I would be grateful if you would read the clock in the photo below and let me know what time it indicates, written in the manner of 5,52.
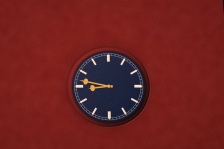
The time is 8,47
